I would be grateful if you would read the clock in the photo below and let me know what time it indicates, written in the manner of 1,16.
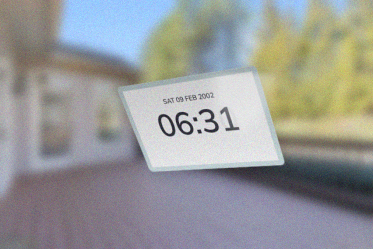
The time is 6,31
